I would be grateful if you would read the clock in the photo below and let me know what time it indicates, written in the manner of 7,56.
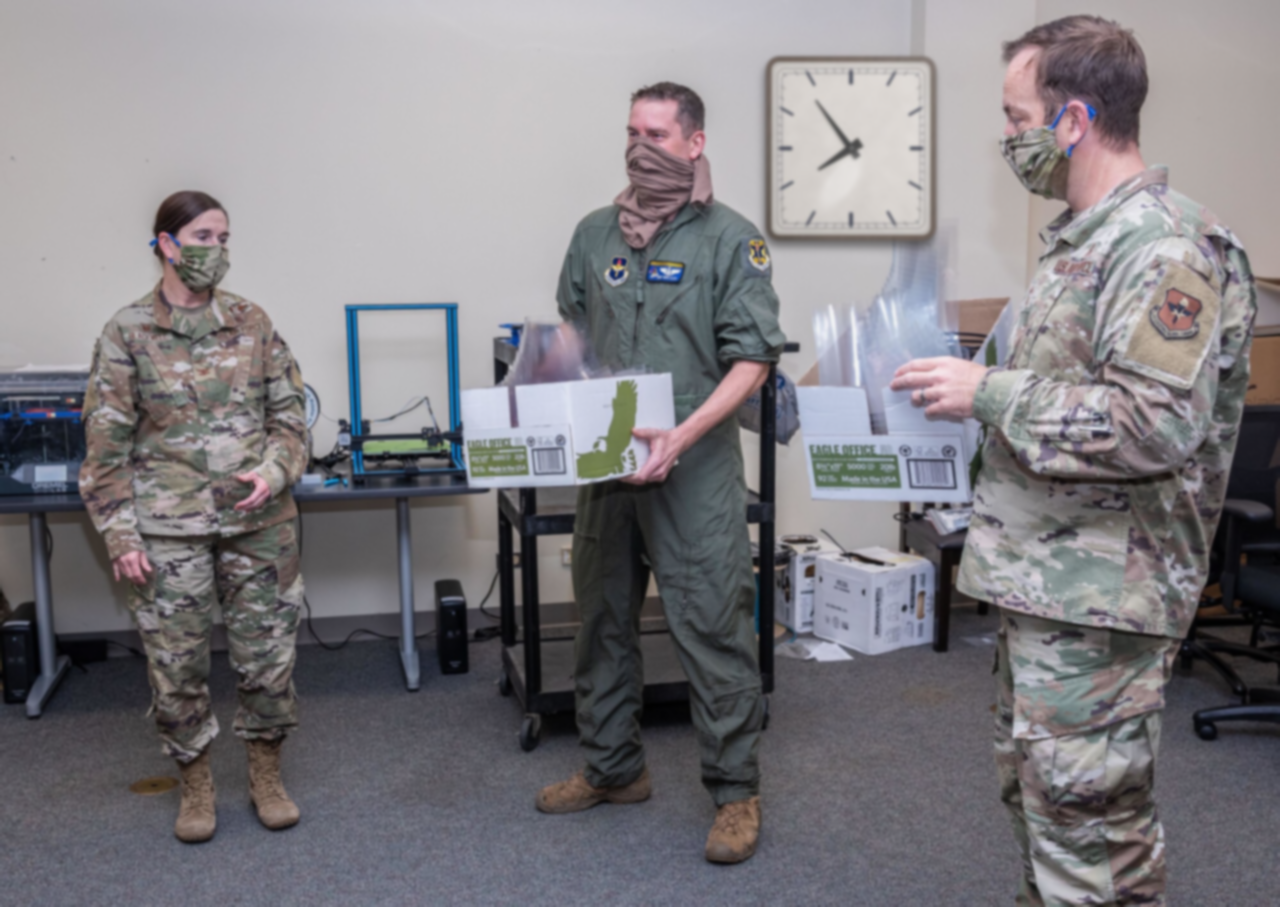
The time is 7,54
